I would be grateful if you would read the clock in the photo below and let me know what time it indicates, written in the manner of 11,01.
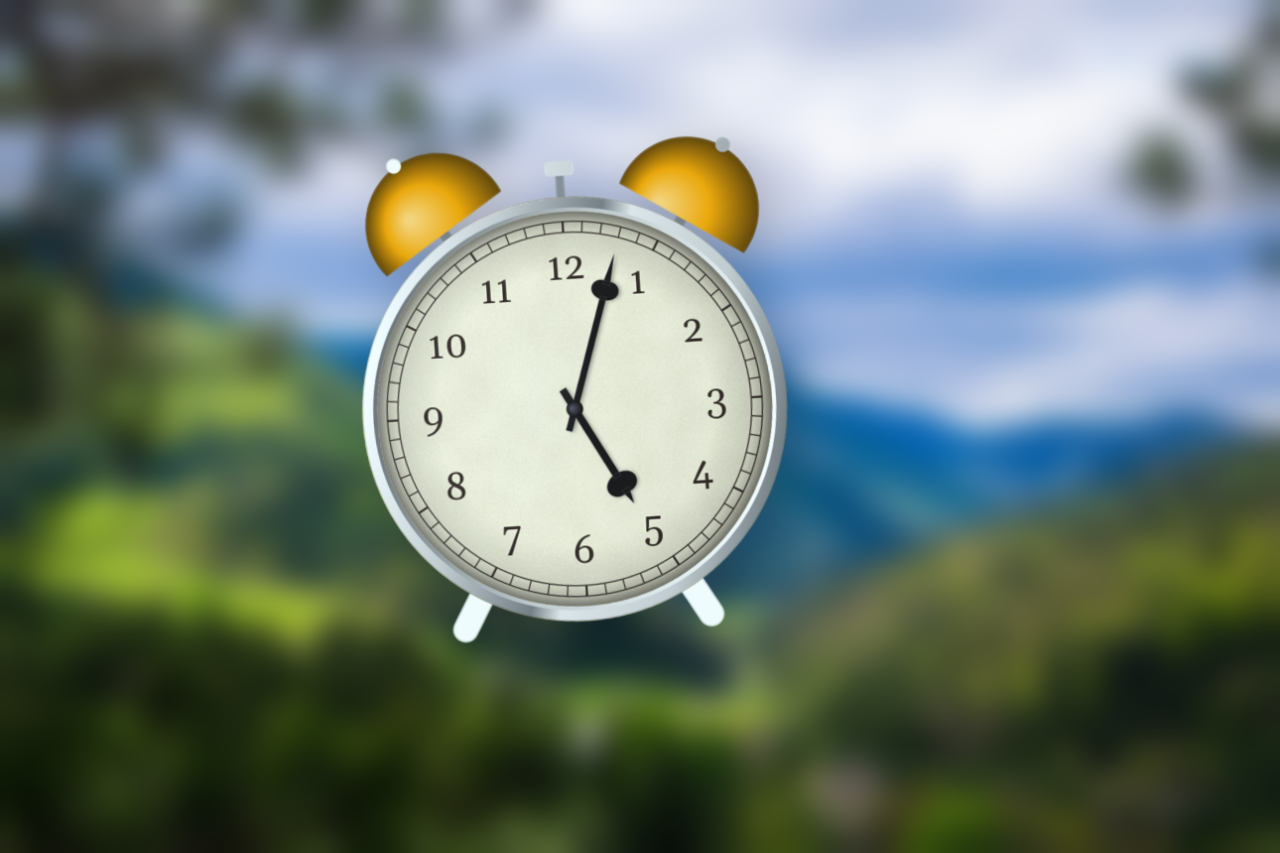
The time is 5,03
